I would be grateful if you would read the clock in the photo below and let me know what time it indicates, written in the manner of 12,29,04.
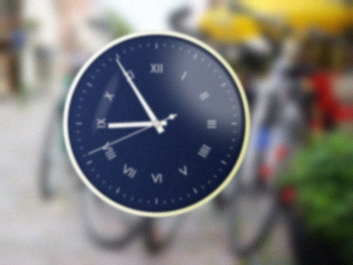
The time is 8,54,41
